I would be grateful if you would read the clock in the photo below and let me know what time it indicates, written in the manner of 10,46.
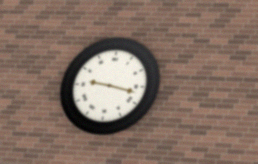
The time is 9,17
